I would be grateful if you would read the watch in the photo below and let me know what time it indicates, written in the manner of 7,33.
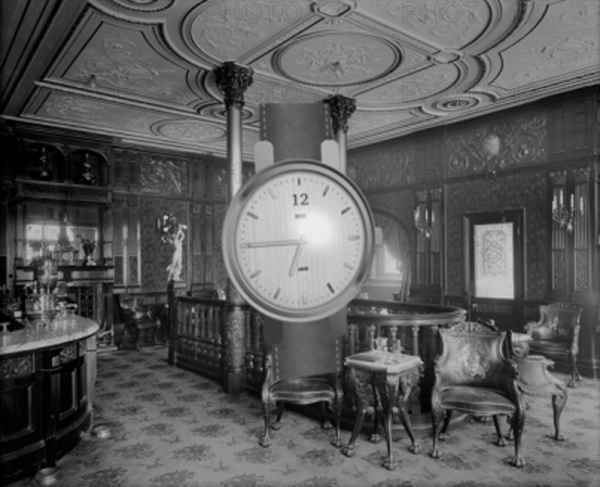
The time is 6,45
